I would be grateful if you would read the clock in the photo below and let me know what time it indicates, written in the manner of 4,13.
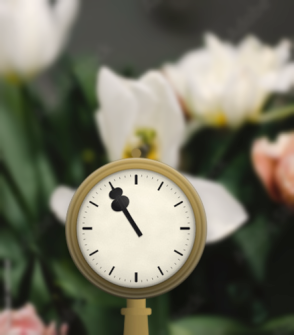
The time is 10,55
